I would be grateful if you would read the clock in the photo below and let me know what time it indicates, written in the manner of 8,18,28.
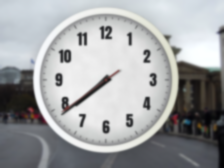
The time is 7,38,39
